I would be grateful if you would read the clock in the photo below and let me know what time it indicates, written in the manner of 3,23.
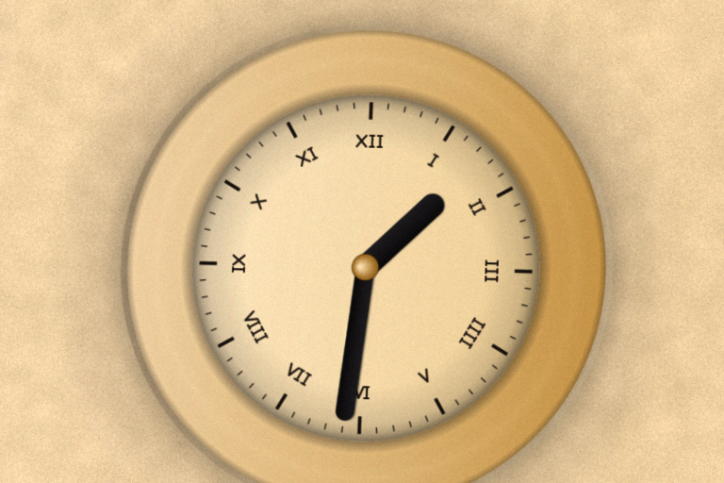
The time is 1,31
